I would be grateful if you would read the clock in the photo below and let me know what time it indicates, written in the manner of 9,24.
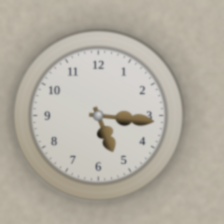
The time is 5,16
